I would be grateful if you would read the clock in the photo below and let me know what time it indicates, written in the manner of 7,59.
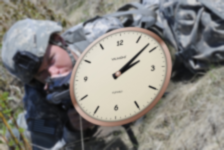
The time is 2,08
